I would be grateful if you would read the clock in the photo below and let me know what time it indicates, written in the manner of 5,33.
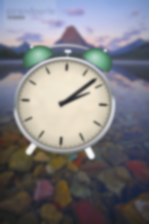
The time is 2,08
